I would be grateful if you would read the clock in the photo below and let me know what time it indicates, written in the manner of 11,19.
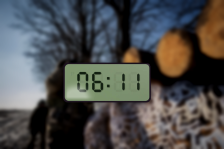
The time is 6,11
